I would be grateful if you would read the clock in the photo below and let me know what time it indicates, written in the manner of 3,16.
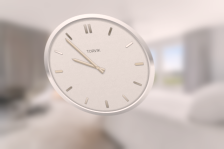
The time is 9,54
